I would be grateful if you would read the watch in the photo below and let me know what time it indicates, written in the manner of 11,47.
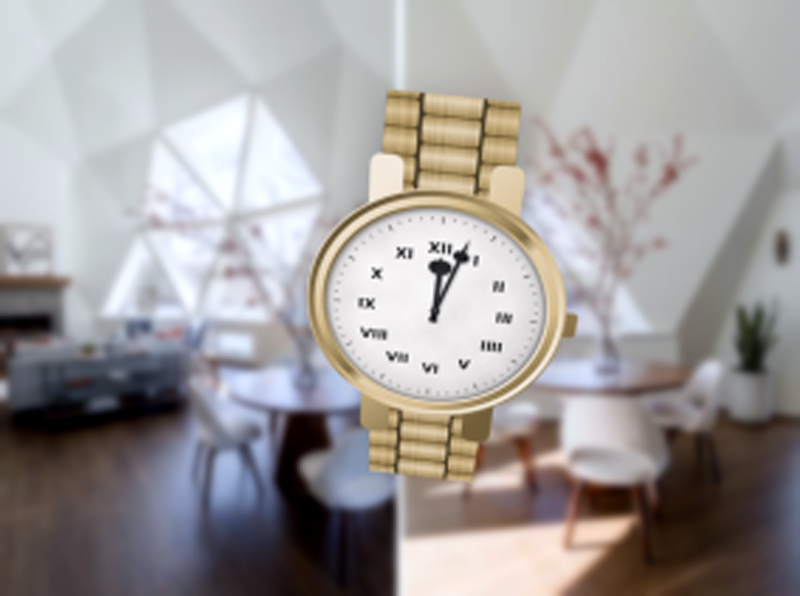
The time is 12,03
